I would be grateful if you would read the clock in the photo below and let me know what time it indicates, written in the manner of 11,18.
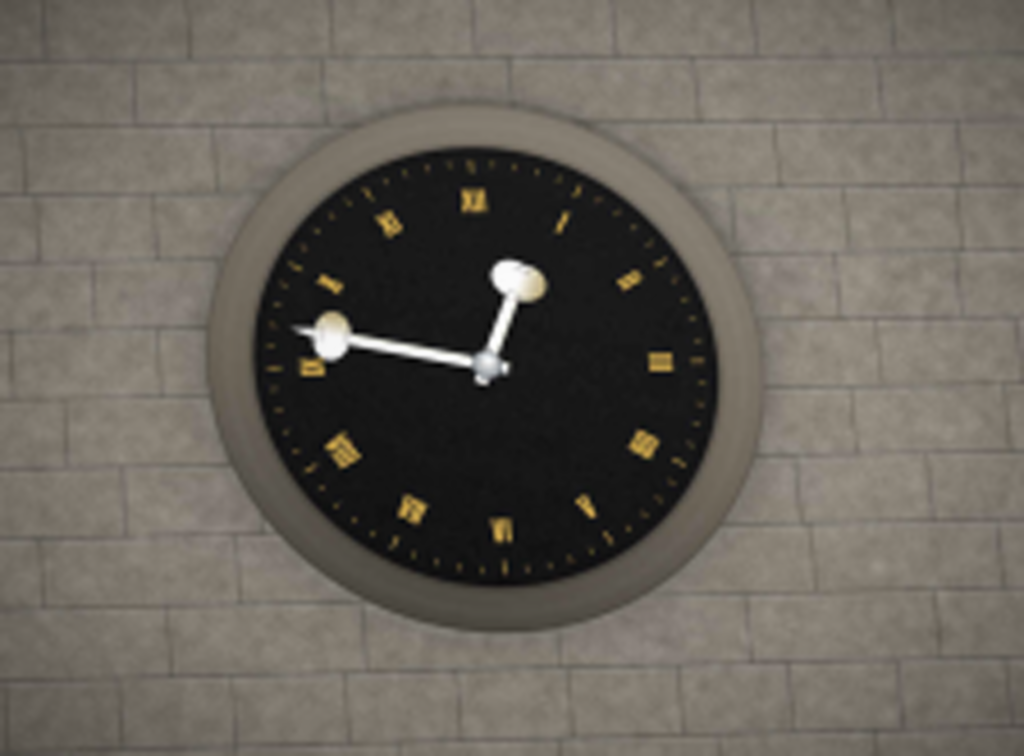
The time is 12,47
